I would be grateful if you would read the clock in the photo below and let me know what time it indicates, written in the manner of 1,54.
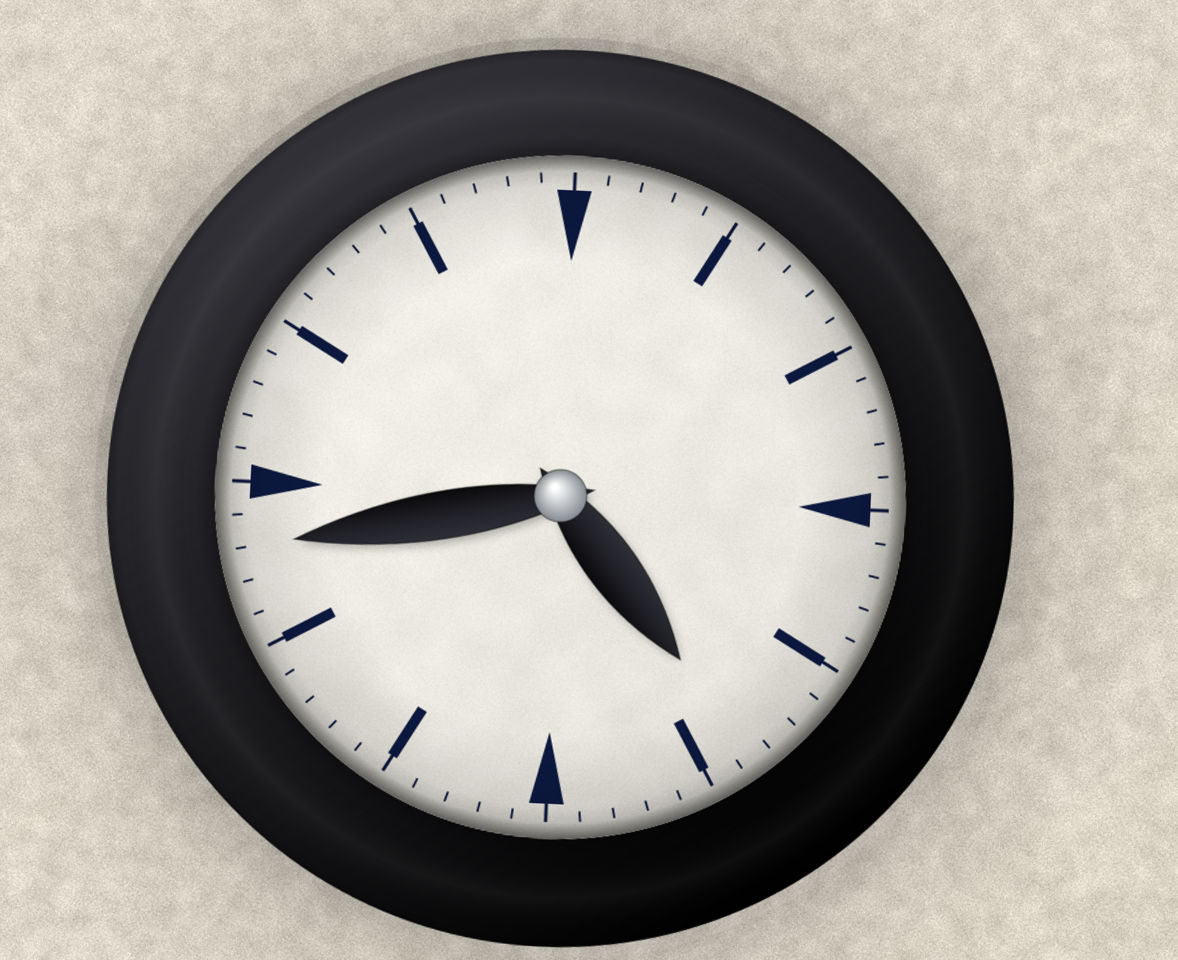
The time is 4,43
